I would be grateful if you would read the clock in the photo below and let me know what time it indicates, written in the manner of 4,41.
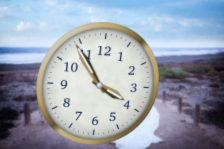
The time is 3,54
